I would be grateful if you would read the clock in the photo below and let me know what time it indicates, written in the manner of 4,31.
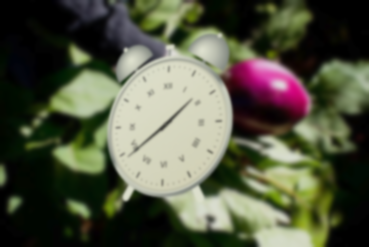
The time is 1,39
